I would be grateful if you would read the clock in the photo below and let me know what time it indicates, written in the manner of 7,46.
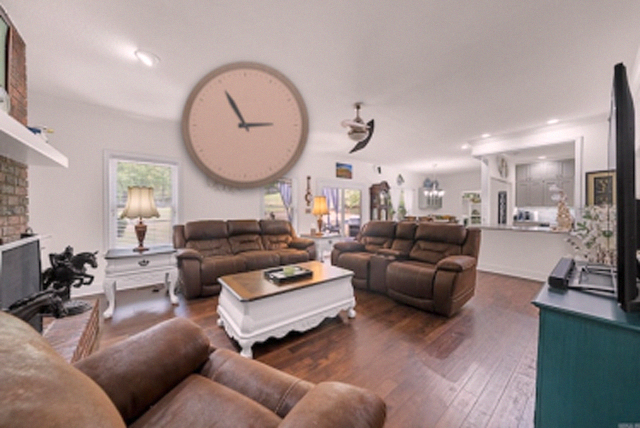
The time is 2,55
